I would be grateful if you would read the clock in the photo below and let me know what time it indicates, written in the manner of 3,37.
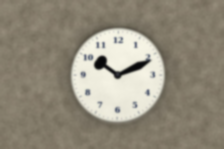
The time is 10,11
